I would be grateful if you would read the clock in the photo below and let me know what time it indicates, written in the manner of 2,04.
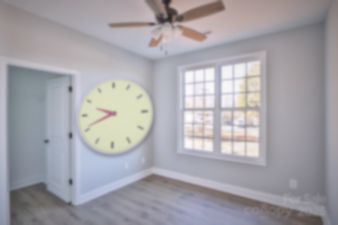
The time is 9,41
